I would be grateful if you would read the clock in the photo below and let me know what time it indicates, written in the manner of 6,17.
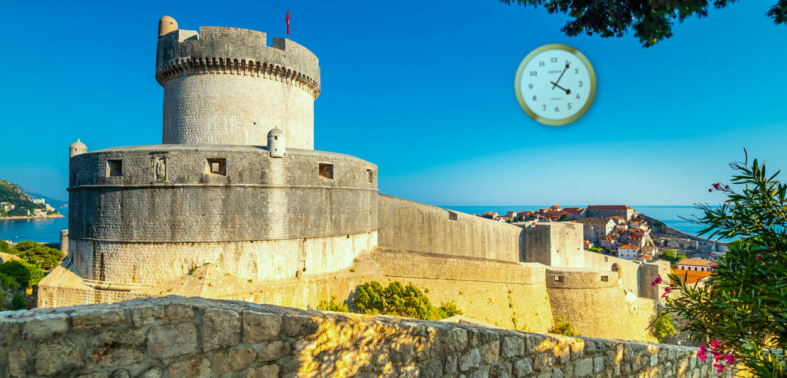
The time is 4,06
